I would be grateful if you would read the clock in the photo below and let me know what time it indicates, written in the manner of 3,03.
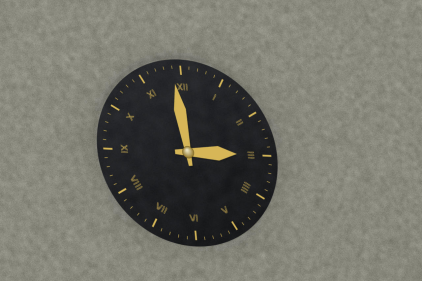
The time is 2,59
